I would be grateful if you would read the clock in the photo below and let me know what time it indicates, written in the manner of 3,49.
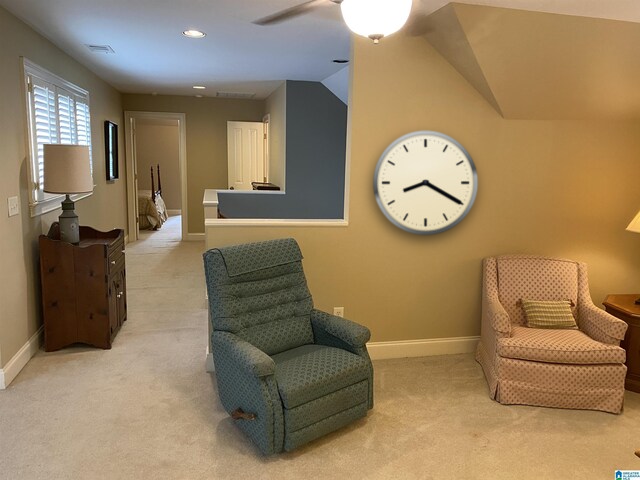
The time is 8,20
